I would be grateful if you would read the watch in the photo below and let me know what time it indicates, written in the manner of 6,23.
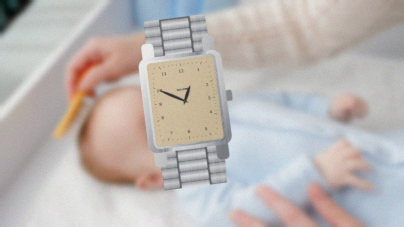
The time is 12,50
